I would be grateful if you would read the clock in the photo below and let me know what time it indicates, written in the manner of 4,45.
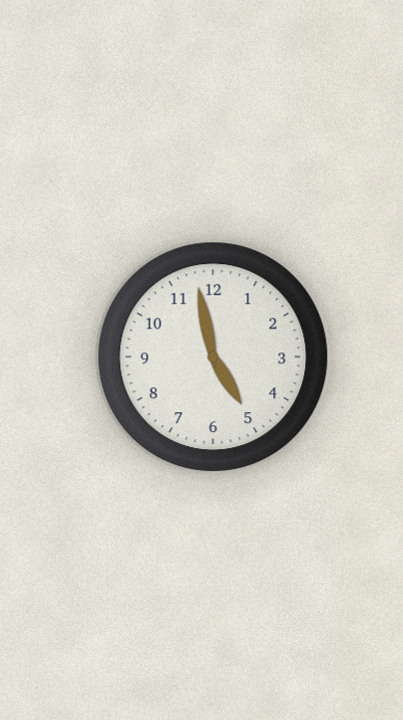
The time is 4,58
